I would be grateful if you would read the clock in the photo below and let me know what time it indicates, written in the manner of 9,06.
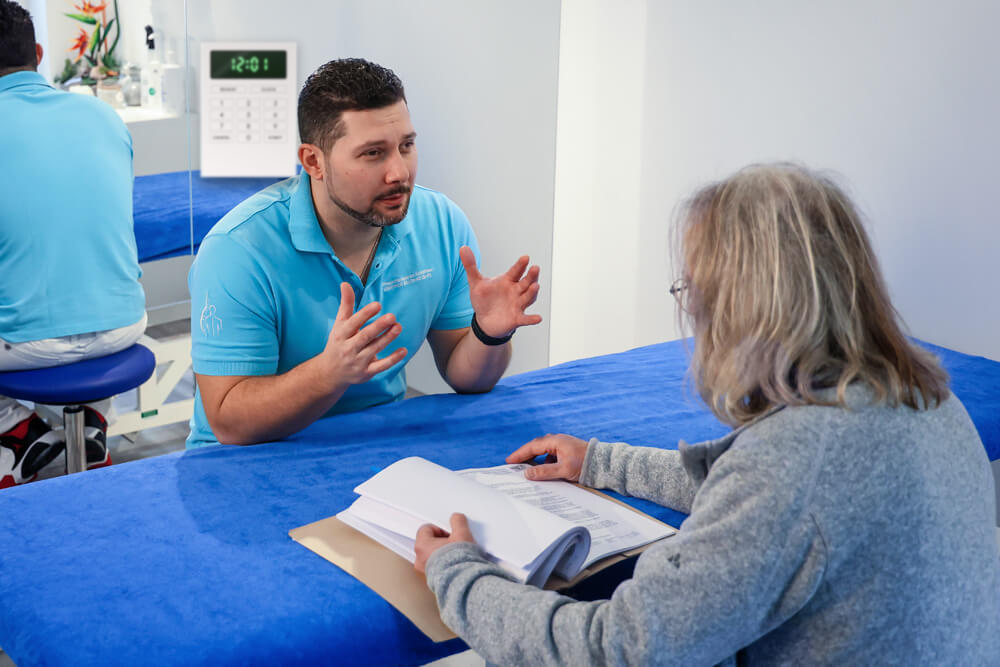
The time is 12,01
